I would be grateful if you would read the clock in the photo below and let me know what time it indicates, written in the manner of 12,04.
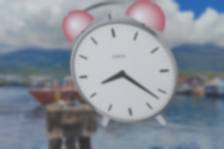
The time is 8,22
